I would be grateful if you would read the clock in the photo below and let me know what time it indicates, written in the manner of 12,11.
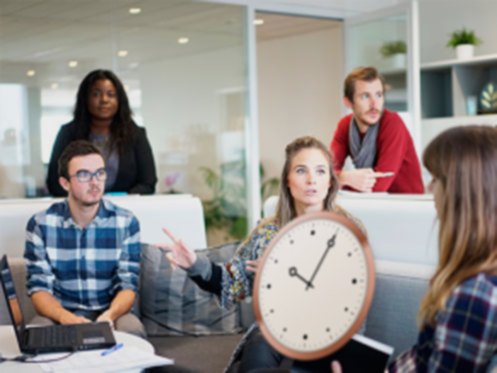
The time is 10,05
